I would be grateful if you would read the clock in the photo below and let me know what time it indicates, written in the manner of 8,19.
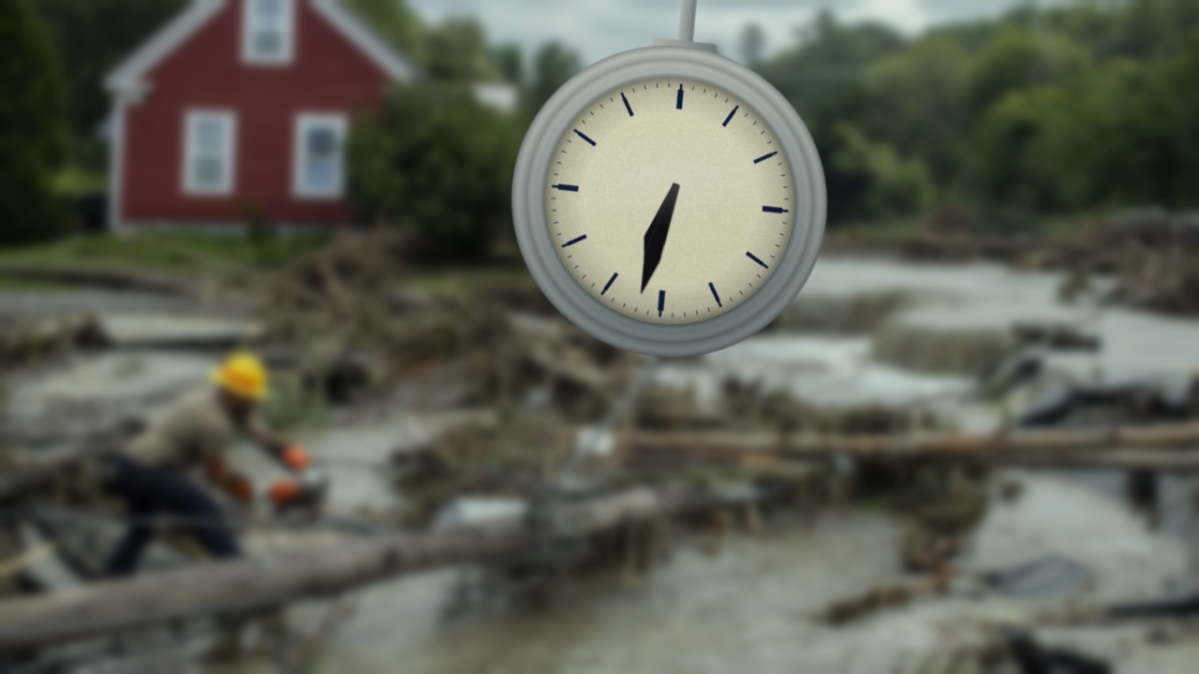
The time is 6,32
